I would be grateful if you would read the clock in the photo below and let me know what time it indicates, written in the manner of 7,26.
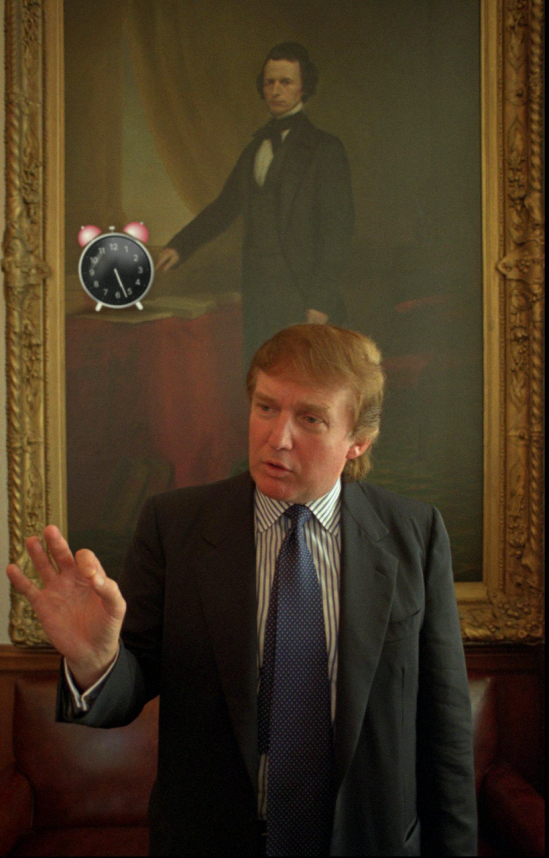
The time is 5,27
